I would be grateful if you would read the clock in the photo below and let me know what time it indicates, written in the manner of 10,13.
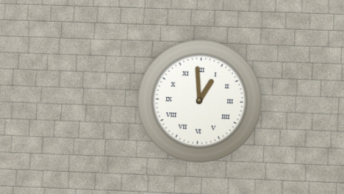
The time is 12,59
